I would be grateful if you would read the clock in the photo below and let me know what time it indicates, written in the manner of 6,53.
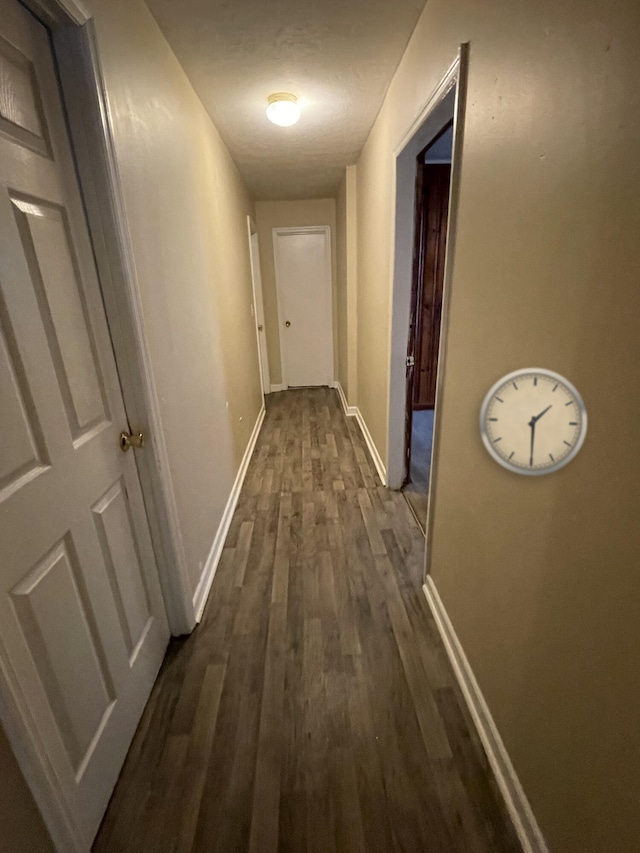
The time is 1,30
